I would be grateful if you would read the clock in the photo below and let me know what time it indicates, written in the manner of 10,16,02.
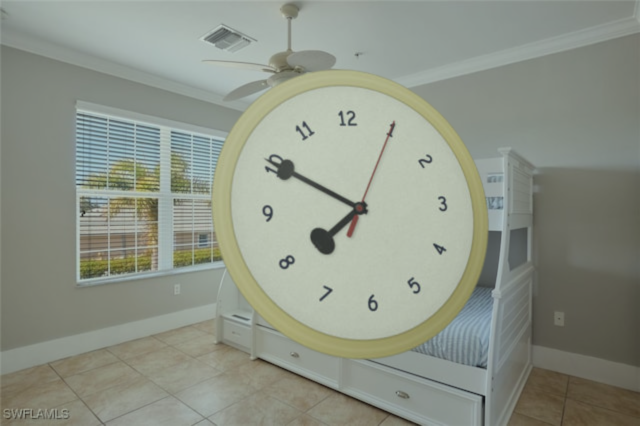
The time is 7,50,05
